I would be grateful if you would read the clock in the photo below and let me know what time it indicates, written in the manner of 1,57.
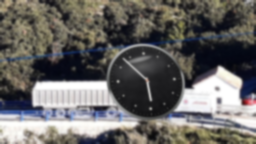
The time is 5,53
